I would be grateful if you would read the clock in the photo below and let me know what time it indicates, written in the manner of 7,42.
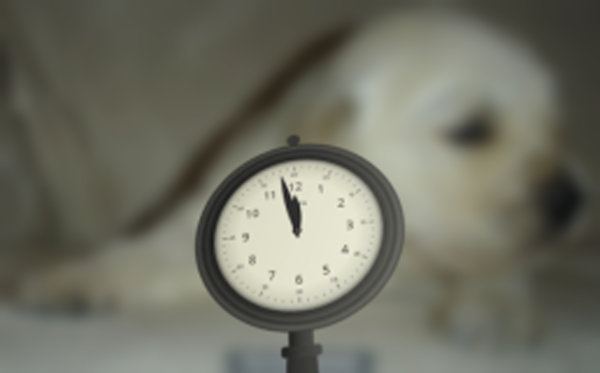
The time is 11,58
